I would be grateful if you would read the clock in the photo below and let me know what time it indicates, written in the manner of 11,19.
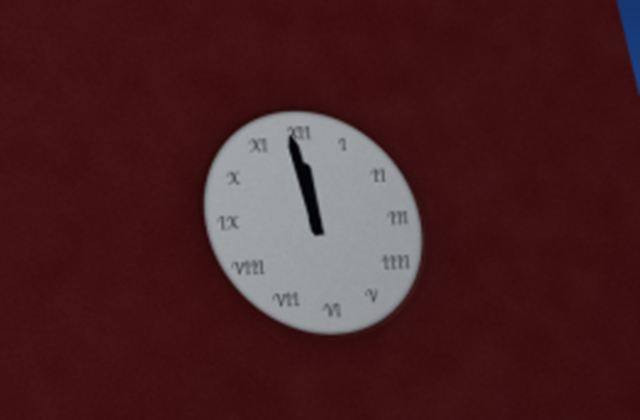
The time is 11,59
